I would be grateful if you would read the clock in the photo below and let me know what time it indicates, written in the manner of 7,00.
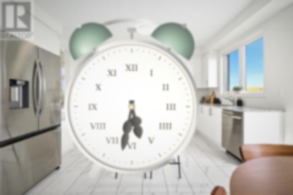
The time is 5,32
